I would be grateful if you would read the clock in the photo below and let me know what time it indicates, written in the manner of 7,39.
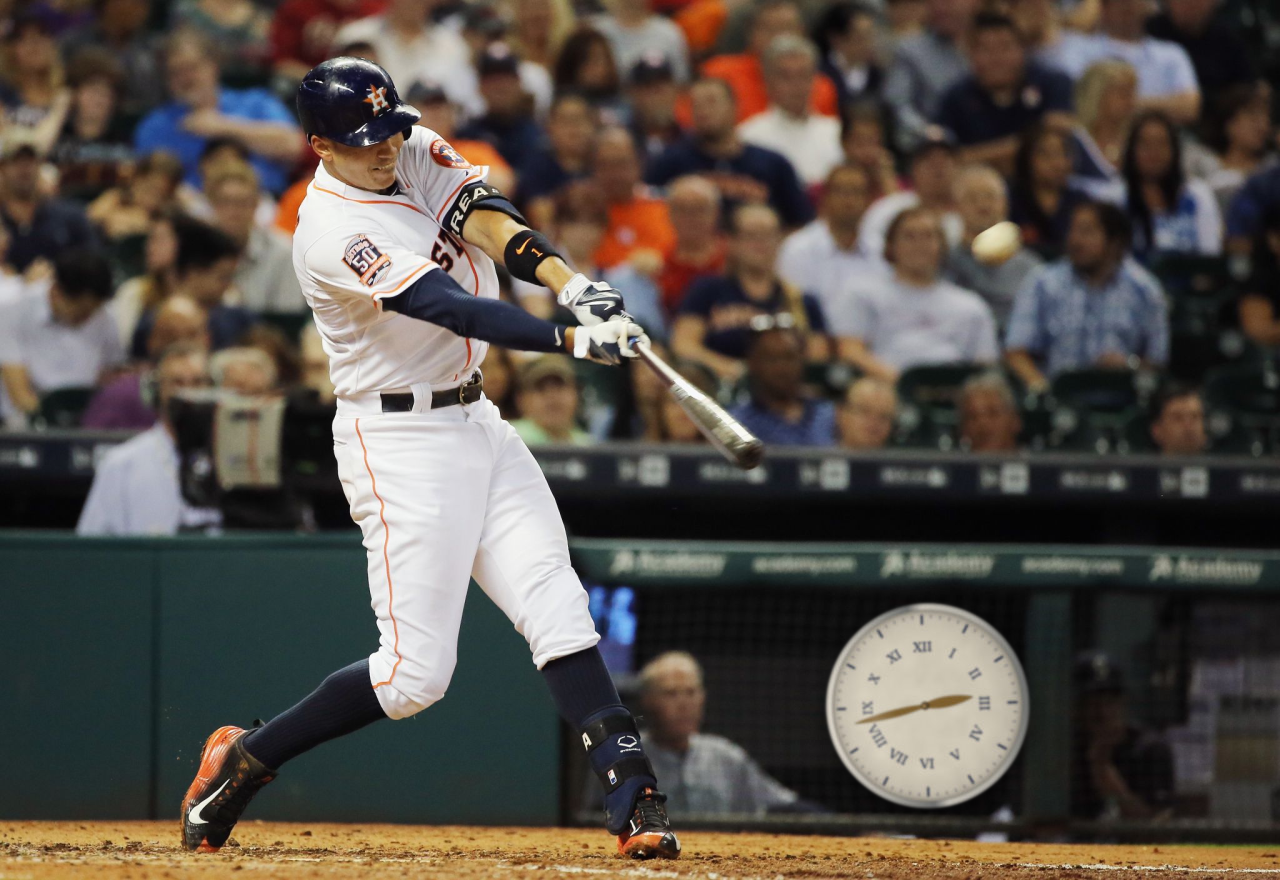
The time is 2,43
